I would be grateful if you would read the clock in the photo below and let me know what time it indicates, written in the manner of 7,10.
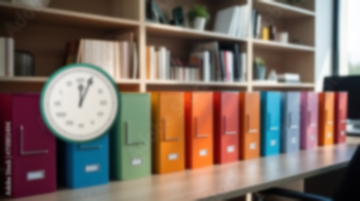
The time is 12,04
